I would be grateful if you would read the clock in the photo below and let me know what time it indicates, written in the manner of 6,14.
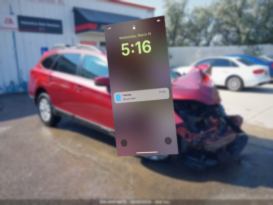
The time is 5,16
